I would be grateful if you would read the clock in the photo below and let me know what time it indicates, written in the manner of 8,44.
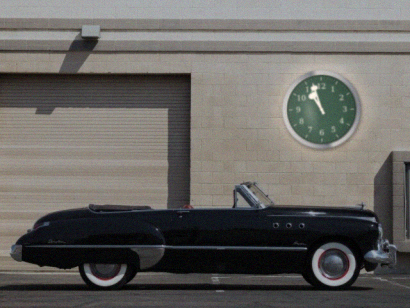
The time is 10,57
